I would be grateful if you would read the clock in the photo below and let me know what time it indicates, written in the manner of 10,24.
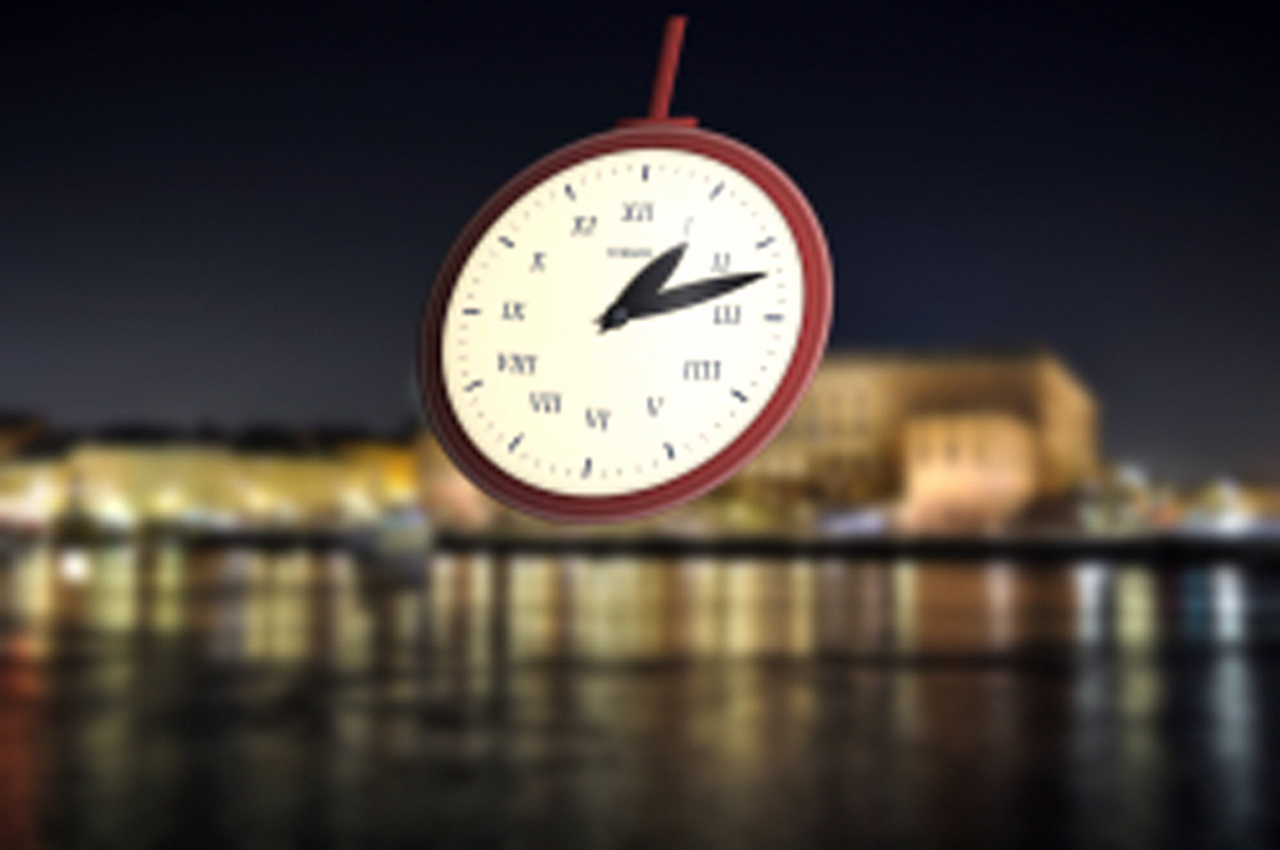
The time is 1,12
